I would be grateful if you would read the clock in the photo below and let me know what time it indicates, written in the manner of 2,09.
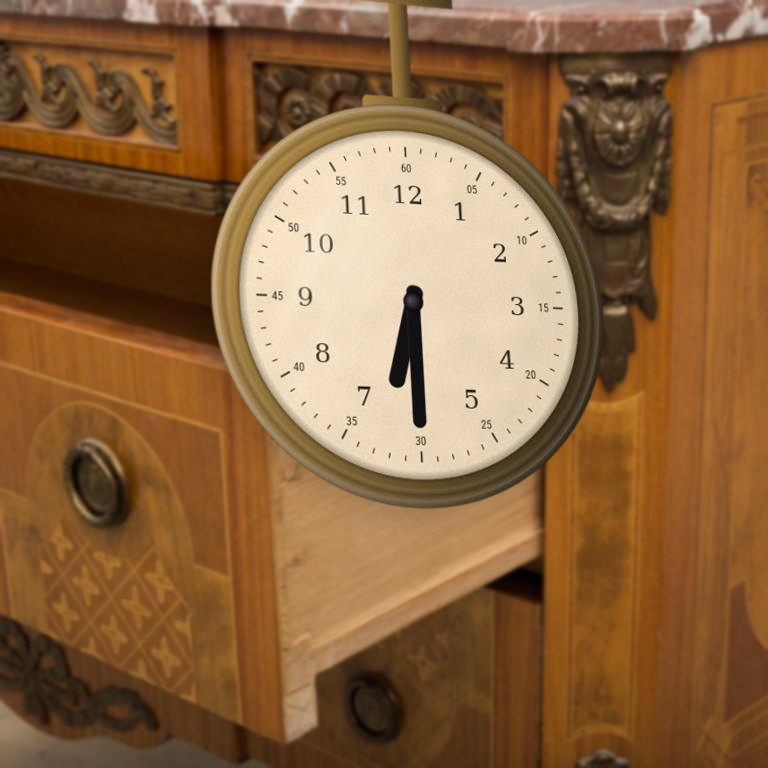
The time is 6,30
